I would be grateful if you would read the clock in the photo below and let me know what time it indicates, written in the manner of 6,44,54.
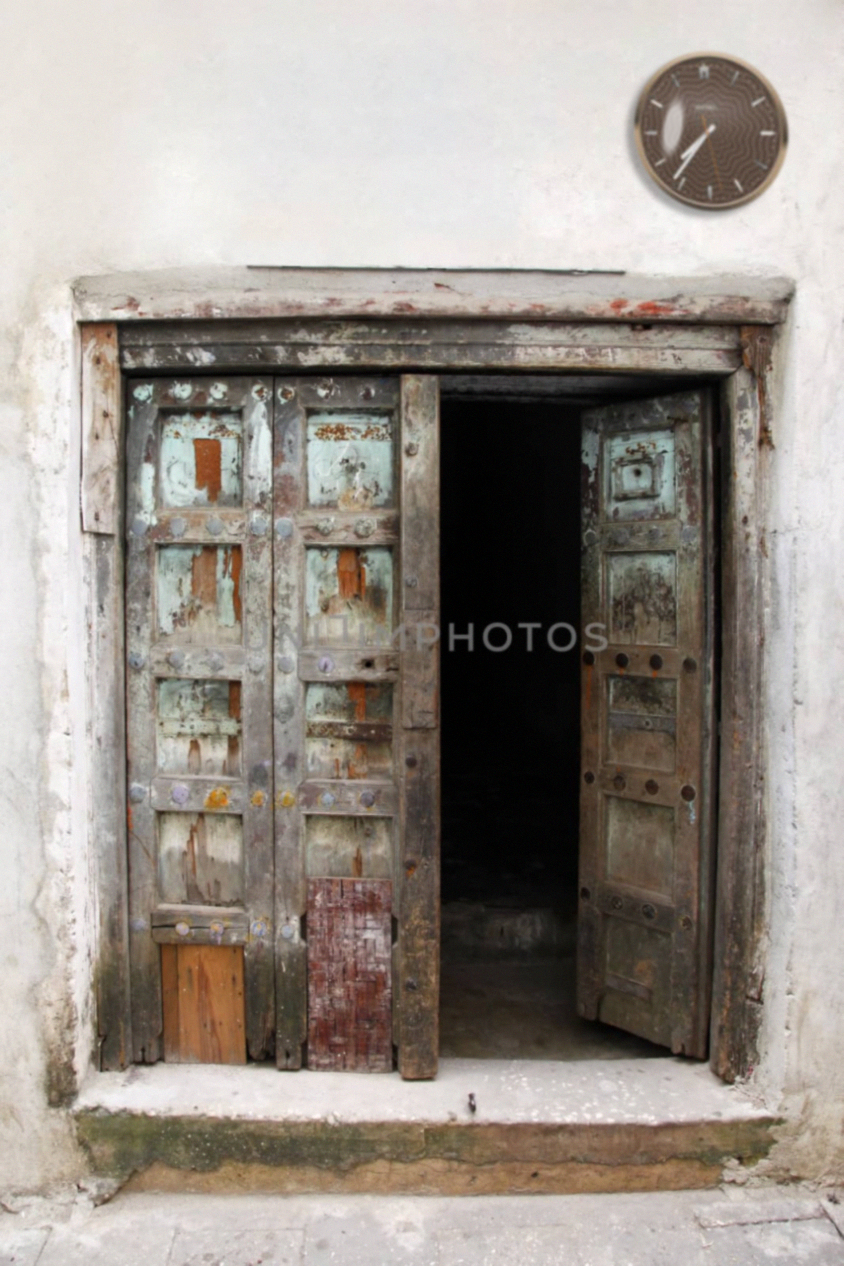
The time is 7,36,28
